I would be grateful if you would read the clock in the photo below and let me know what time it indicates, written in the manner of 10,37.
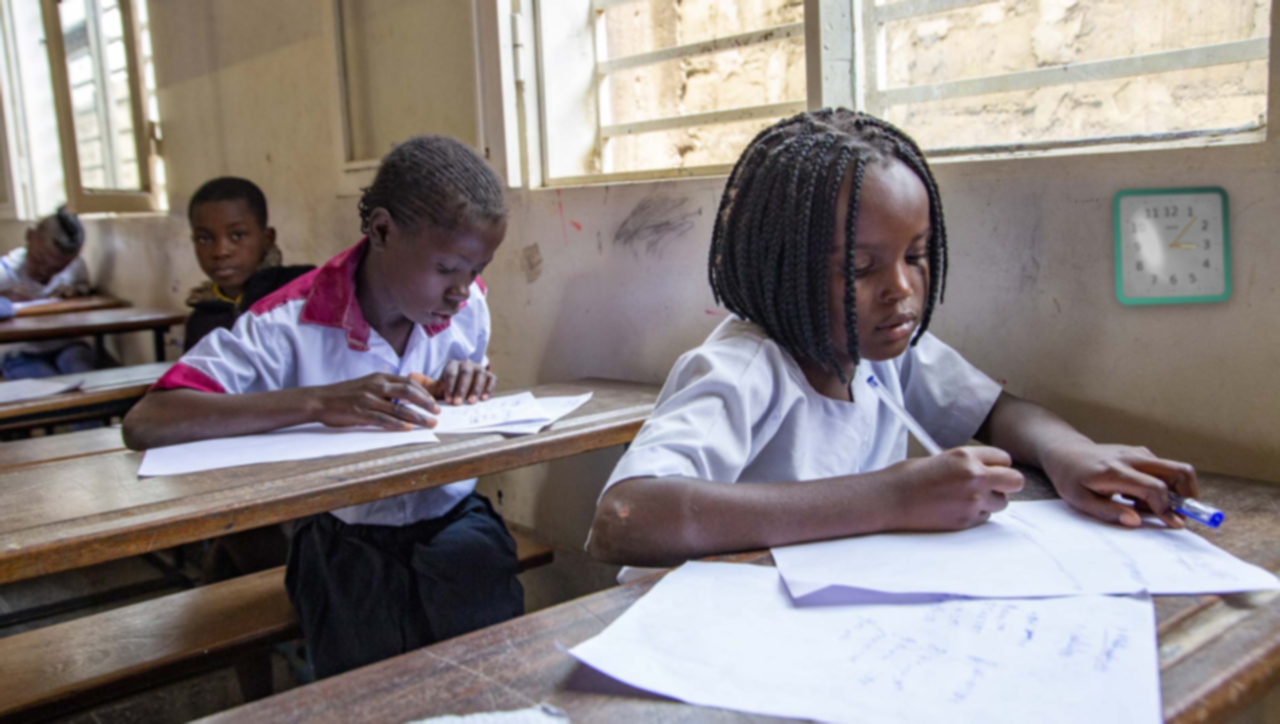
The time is 3,07
